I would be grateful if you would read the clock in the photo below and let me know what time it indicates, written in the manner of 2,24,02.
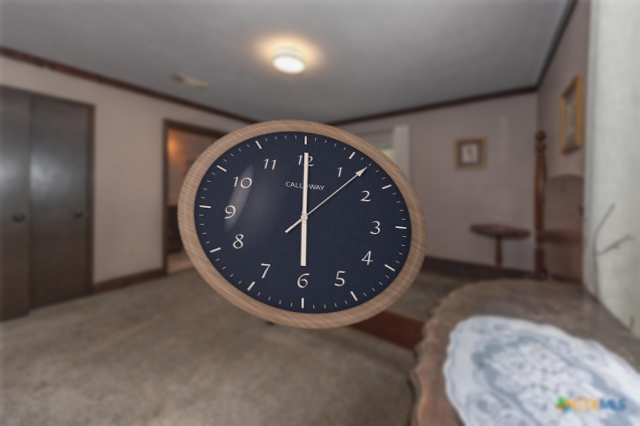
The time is 6,00,07
